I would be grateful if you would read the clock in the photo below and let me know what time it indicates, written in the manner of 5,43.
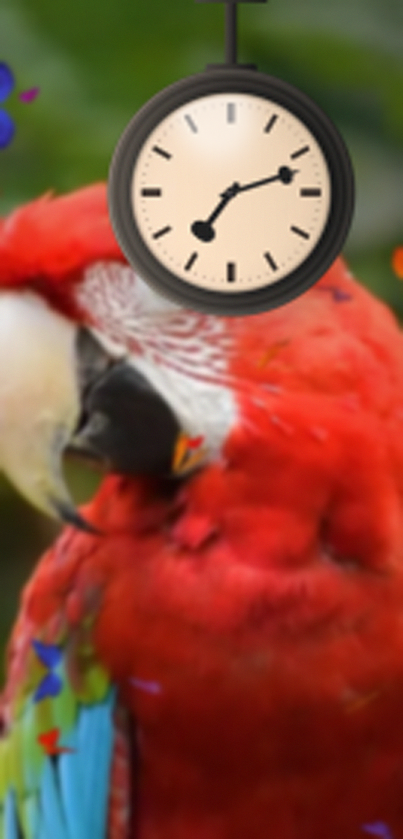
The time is 7,12
